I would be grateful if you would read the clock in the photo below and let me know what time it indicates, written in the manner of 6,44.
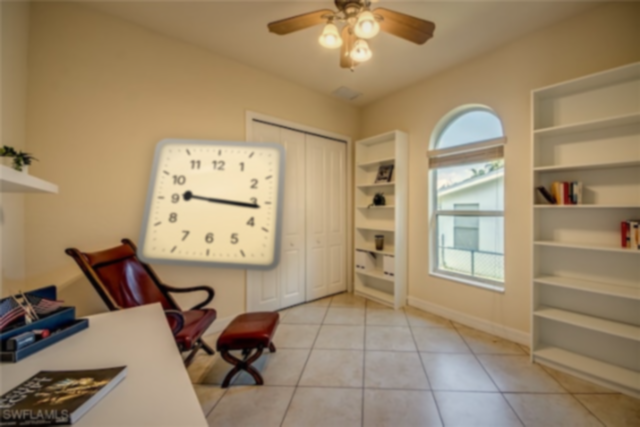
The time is 9,16
